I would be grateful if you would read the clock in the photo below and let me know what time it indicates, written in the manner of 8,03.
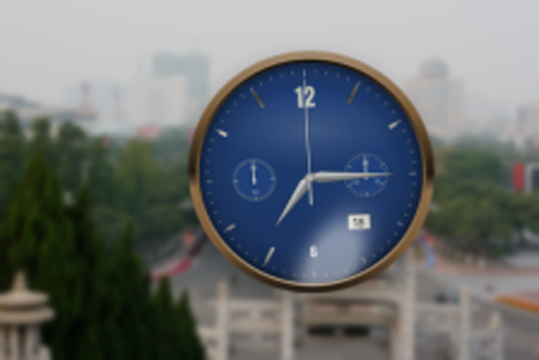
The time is 7,15
